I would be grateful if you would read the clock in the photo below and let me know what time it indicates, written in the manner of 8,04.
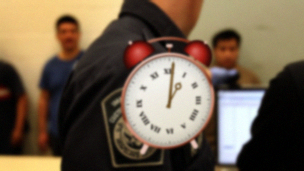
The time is 1,01
